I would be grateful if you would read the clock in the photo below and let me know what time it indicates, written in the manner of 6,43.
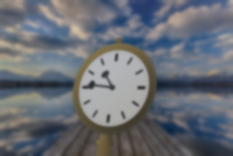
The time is 10,46
